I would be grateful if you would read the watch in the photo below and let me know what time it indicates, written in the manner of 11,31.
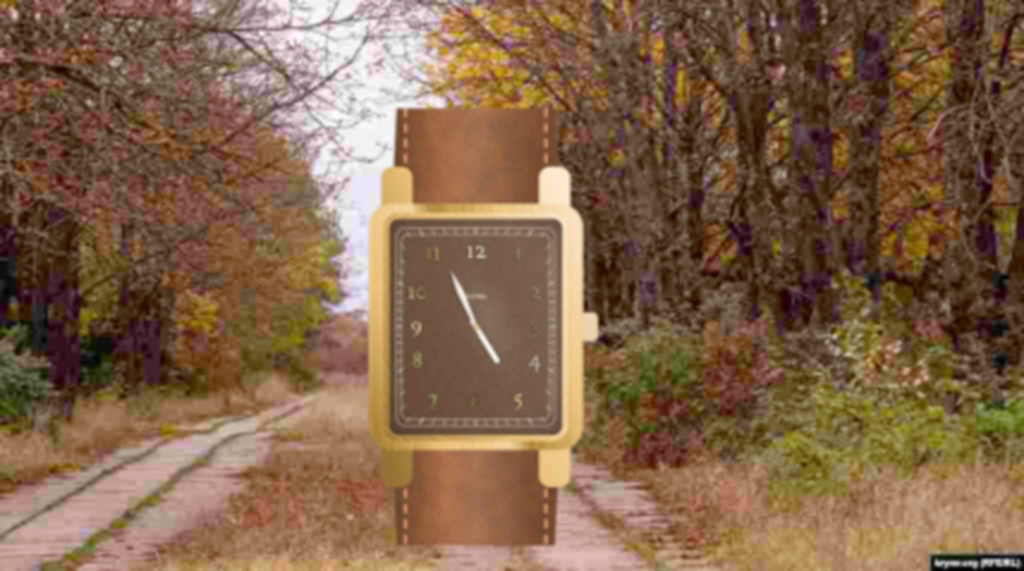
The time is 4,56
